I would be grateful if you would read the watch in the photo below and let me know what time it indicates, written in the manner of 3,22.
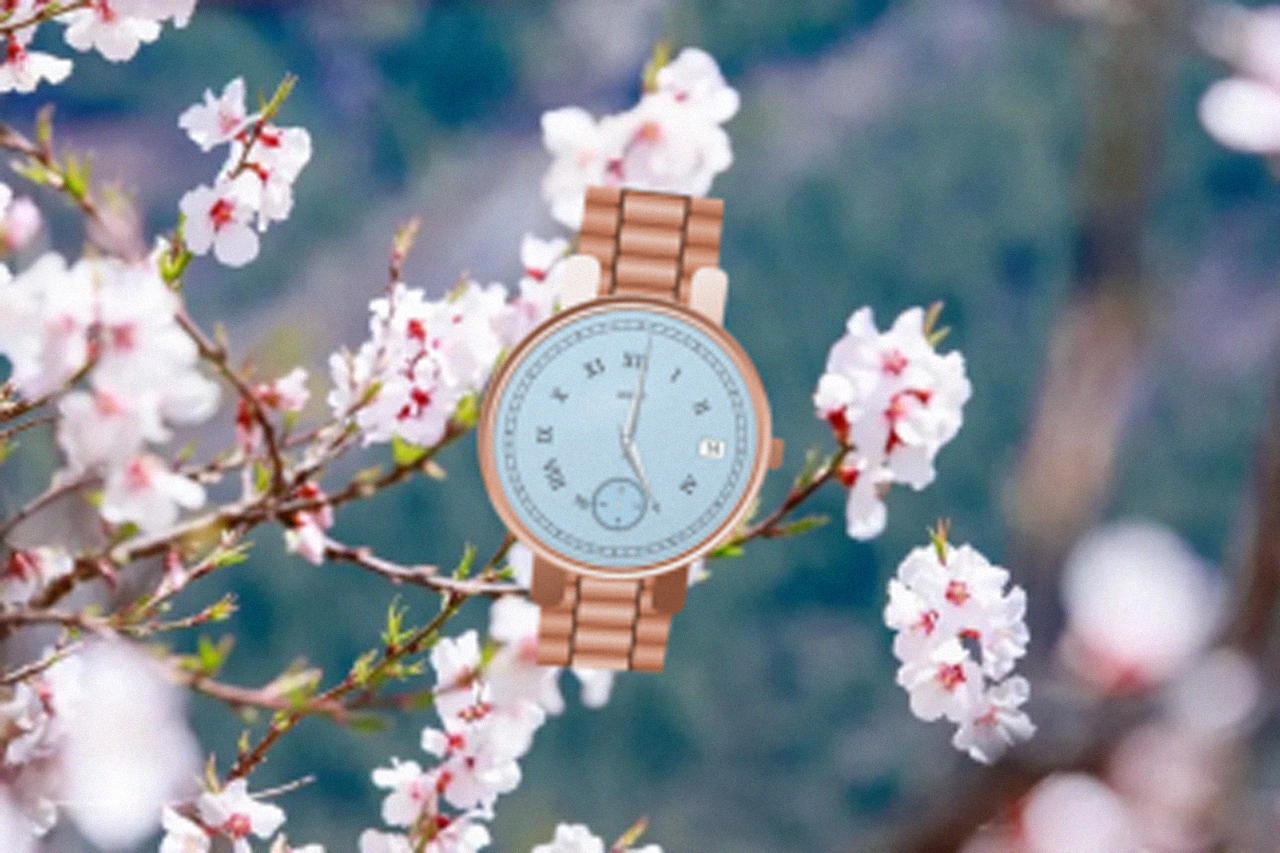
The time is 5,01
